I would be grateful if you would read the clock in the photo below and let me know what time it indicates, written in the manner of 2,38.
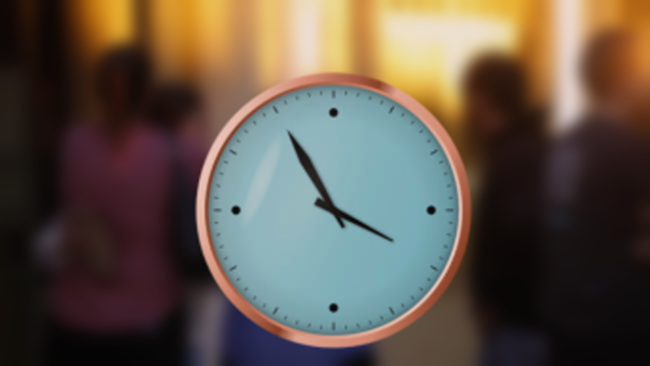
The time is 3,55
